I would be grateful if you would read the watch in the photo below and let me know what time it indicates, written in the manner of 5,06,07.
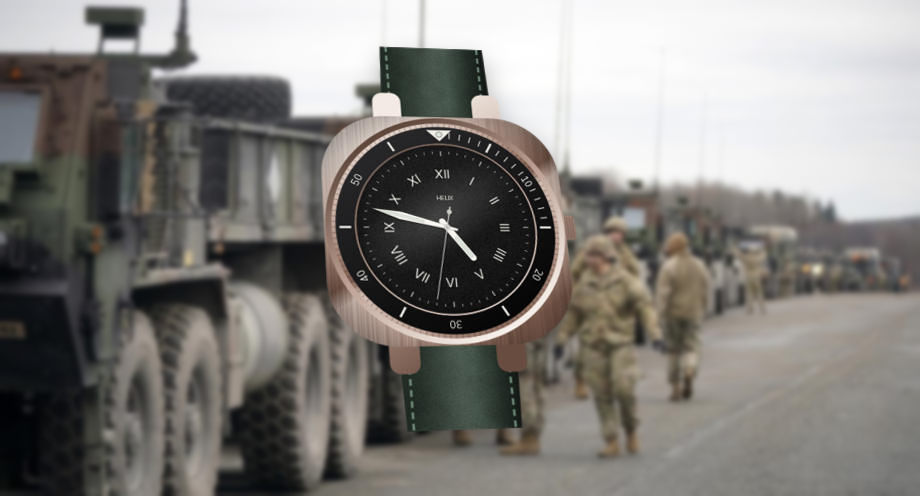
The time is 4,47,32
